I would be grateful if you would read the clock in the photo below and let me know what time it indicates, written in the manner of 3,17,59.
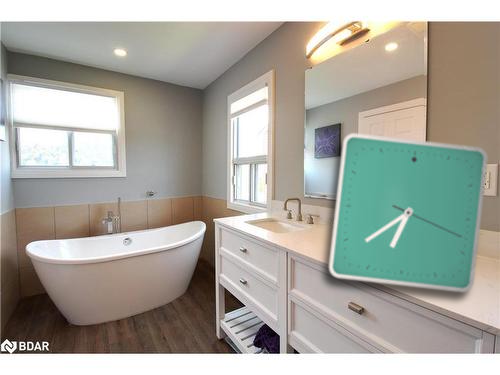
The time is 6,38,18
